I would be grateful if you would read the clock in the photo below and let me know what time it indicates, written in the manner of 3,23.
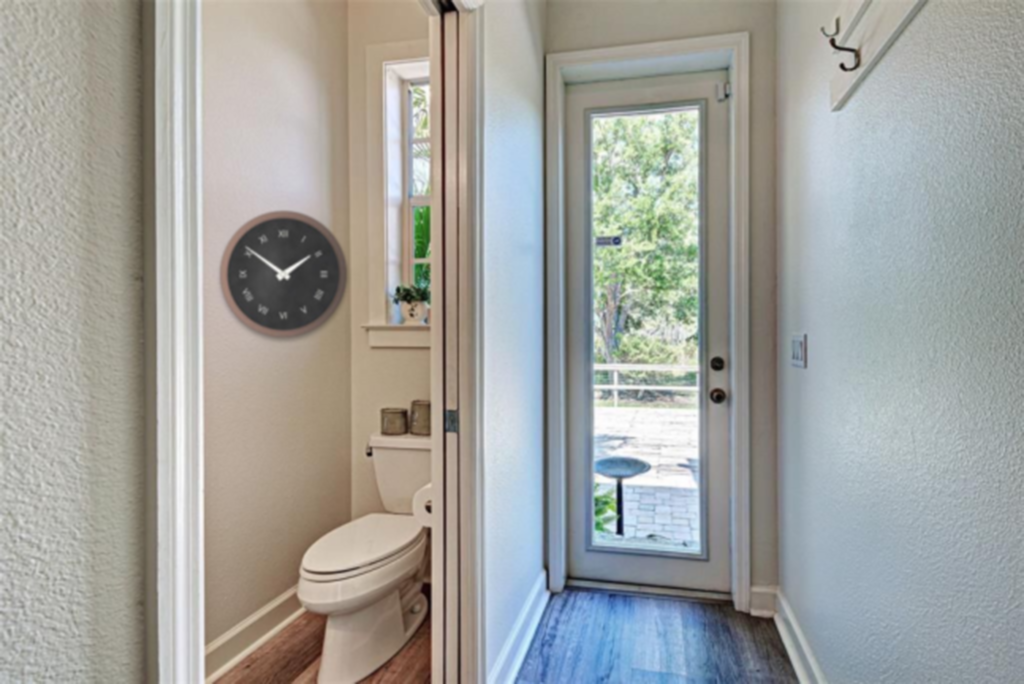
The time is 1,51
